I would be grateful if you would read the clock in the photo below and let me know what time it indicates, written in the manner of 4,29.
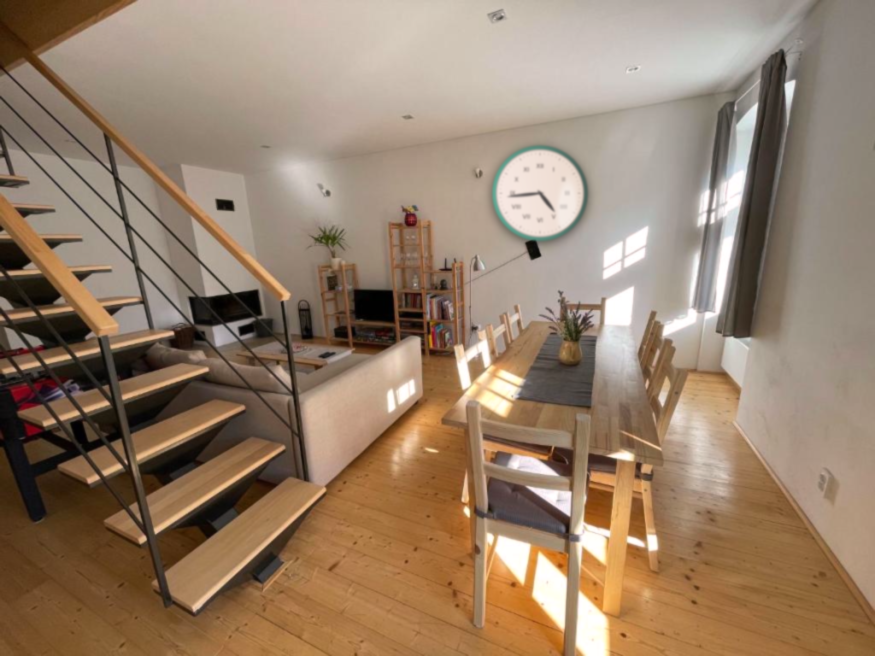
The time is 4,44
